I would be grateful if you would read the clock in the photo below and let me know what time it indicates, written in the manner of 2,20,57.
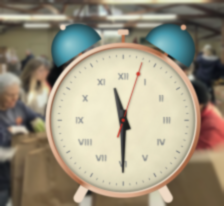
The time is 11,30,03
